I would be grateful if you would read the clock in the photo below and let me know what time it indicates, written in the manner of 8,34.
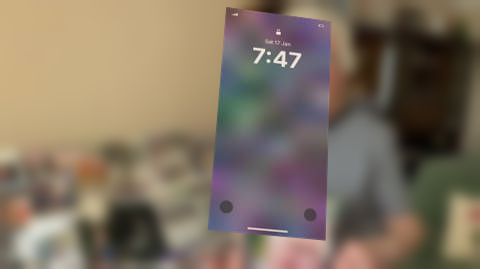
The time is 7,47
